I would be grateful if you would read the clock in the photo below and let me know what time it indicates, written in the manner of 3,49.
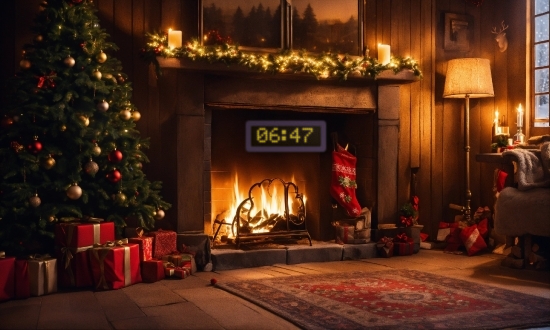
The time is 6,47
